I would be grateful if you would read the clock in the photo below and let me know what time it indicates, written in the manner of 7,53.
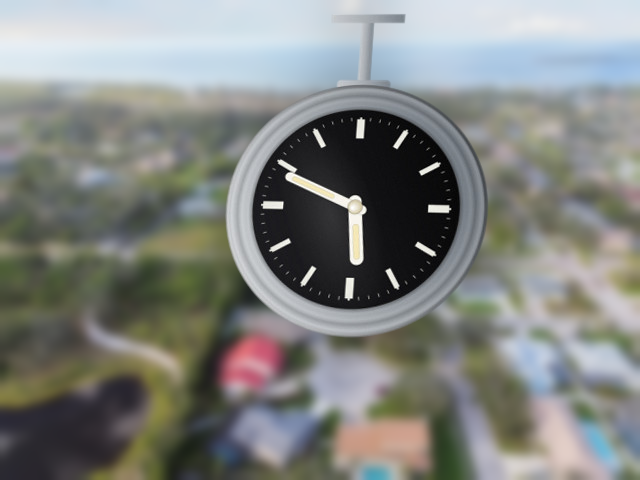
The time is 5,49
